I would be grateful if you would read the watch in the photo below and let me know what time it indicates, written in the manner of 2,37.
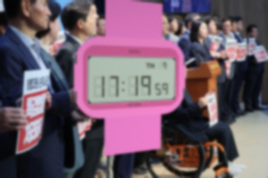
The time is 17,19
